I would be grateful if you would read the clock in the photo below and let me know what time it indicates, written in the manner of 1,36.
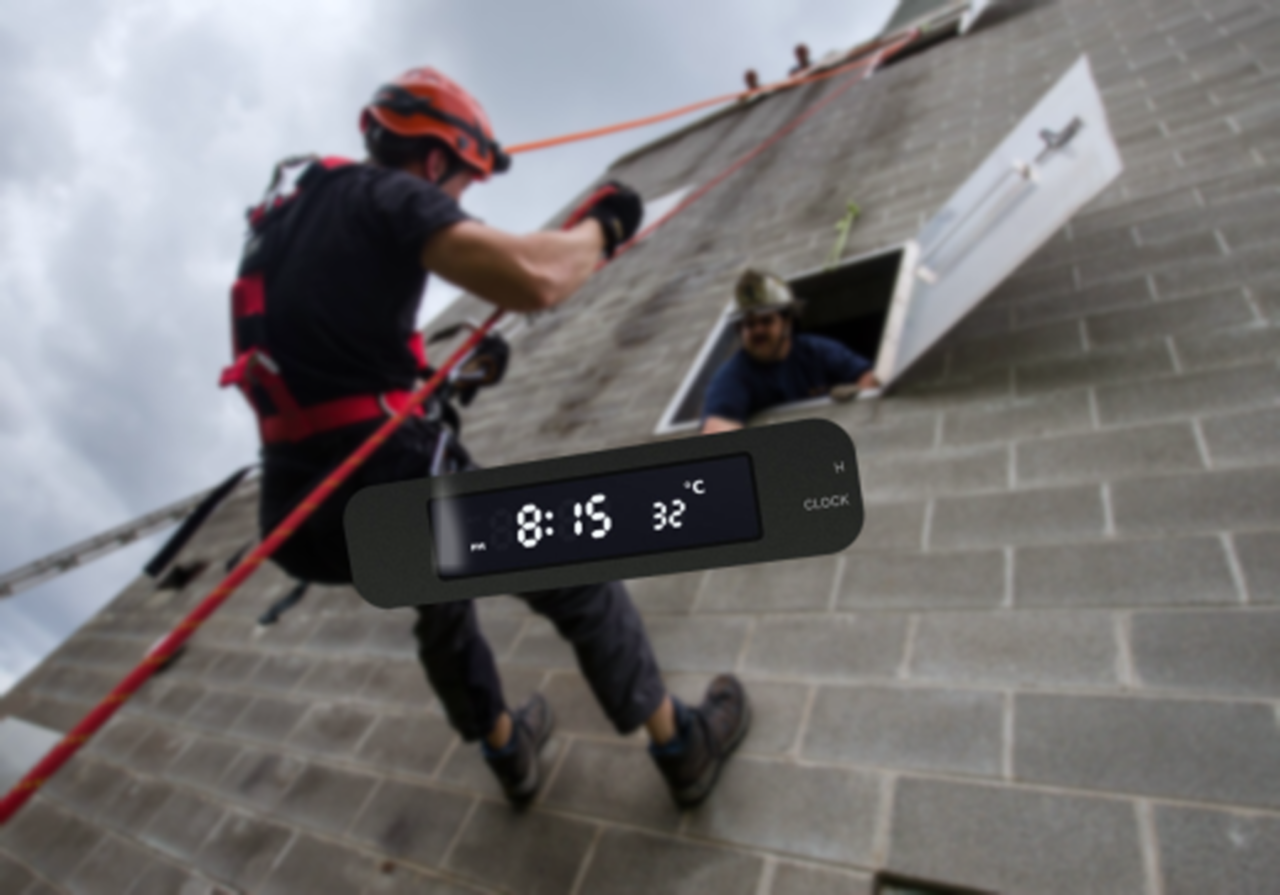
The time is 8,15
